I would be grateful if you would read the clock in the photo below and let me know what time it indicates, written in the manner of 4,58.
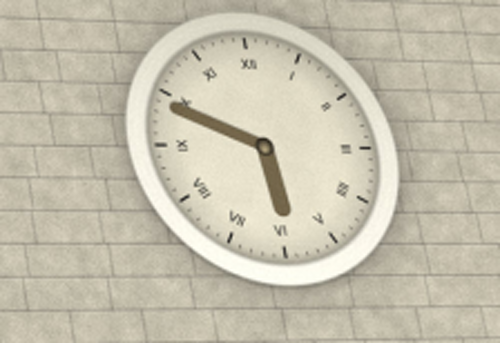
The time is 5,49
